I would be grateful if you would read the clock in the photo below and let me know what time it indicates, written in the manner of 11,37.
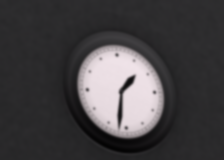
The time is 1,32
